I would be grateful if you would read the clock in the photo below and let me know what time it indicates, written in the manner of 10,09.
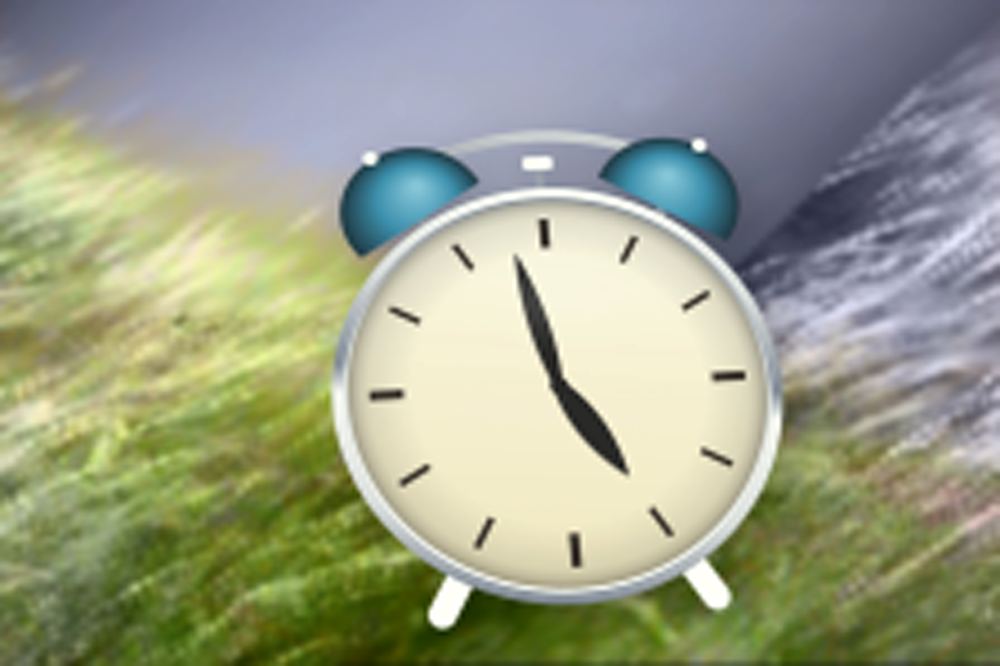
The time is 4,58
